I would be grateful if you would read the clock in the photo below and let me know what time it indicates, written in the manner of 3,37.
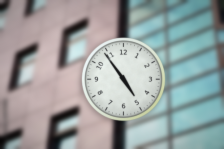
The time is 4,54
